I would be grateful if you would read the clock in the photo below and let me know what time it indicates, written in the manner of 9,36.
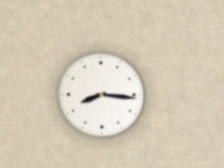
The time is 8,16
